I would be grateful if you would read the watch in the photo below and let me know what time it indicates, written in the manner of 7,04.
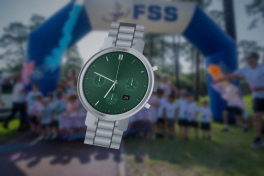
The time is 6,48
